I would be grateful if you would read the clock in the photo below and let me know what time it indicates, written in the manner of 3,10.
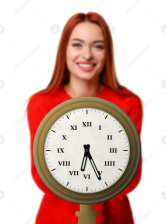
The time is 6,26
